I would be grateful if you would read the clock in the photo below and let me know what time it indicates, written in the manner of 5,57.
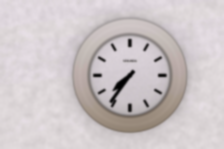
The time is 7,36
